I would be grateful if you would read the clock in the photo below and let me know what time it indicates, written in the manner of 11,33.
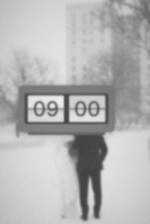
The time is 9,00
